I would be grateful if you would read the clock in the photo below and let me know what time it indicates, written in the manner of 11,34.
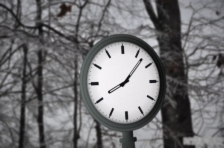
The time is 8,07
